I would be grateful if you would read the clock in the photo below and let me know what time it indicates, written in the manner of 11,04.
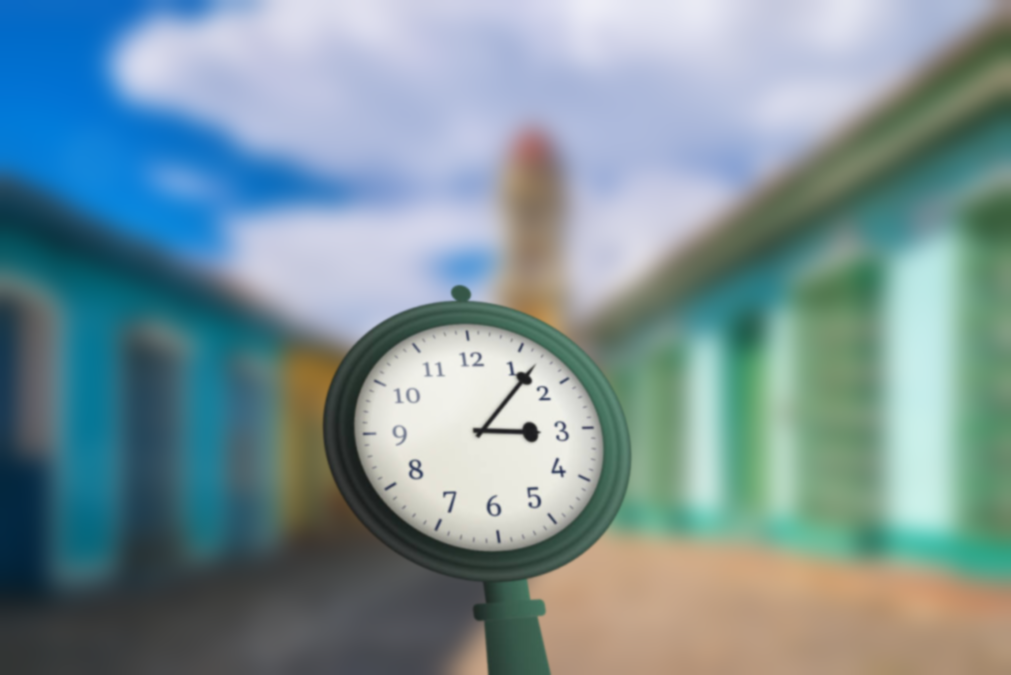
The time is 3,07
